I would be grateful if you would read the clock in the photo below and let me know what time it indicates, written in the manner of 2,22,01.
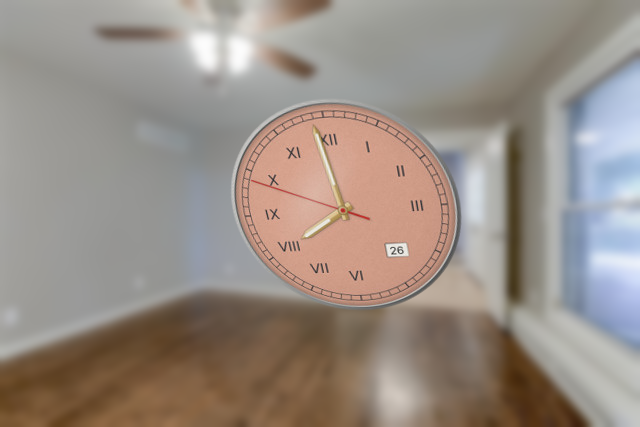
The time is 7,58,49
